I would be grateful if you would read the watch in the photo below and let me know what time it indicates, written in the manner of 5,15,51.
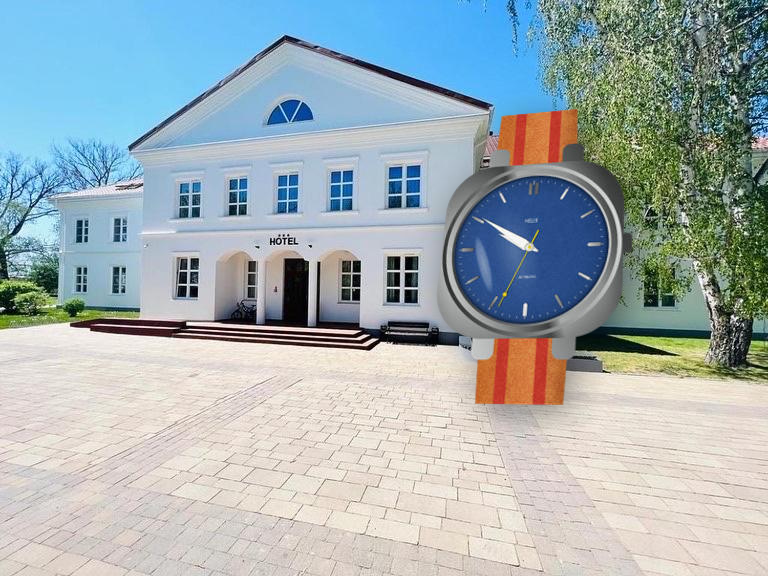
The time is 9,50,34
